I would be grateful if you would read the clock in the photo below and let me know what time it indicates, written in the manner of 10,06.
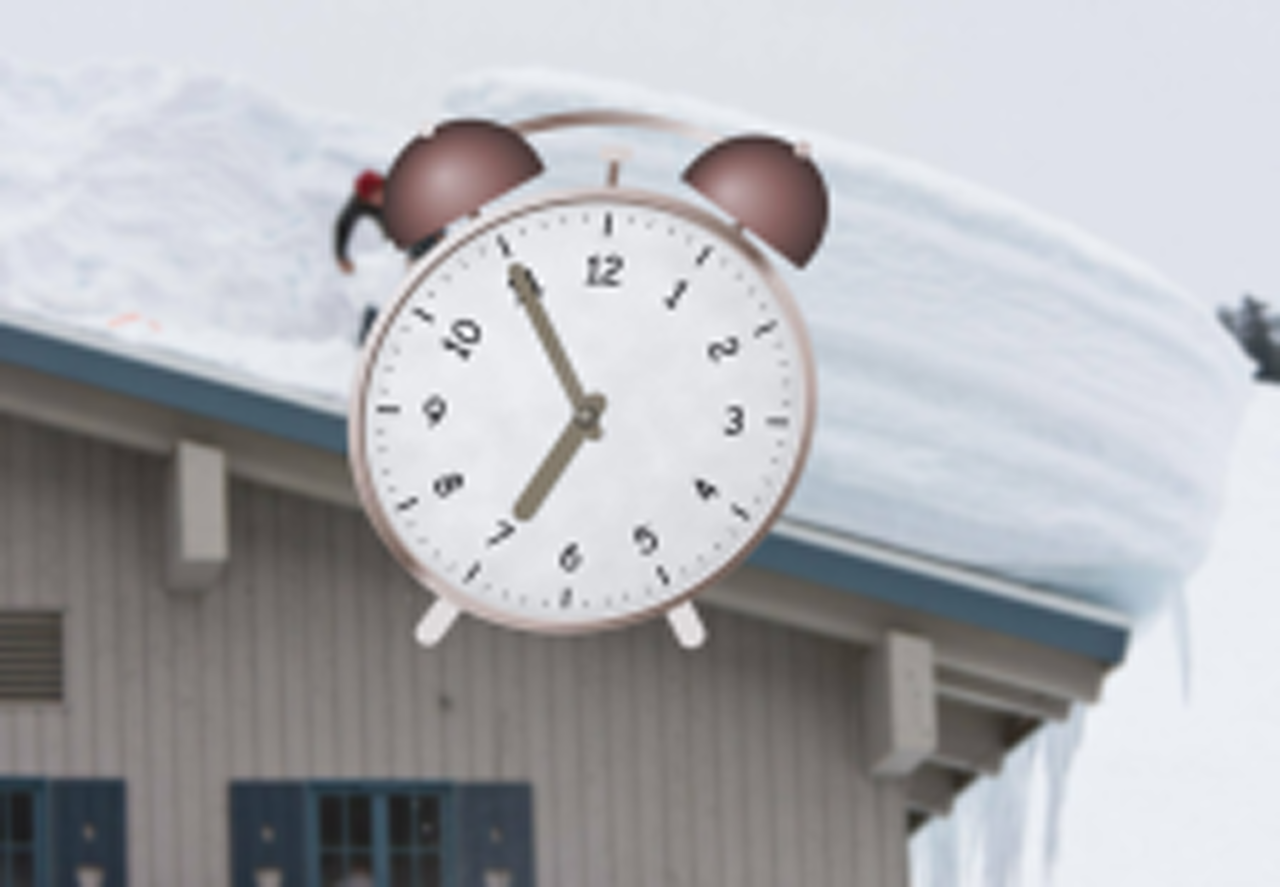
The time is 6,55
